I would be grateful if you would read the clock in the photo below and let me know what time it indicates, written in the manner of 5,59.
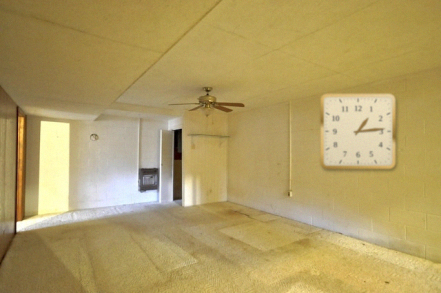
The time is 1,14
